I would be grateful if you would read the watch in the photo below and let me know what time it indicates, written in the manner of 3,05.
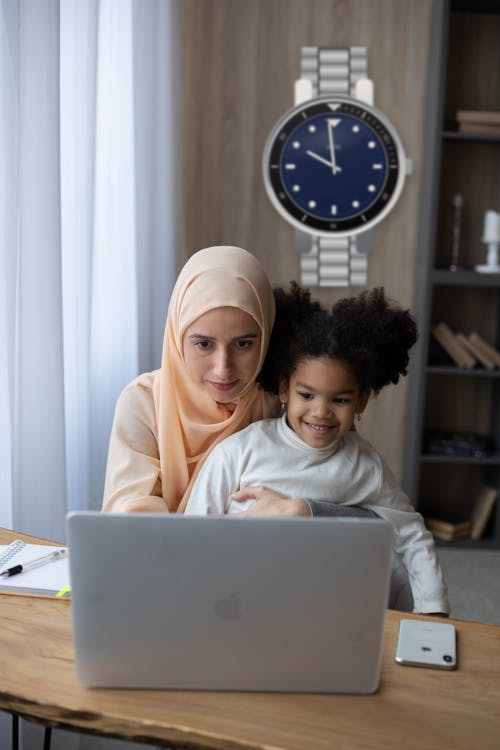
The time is 9,59
